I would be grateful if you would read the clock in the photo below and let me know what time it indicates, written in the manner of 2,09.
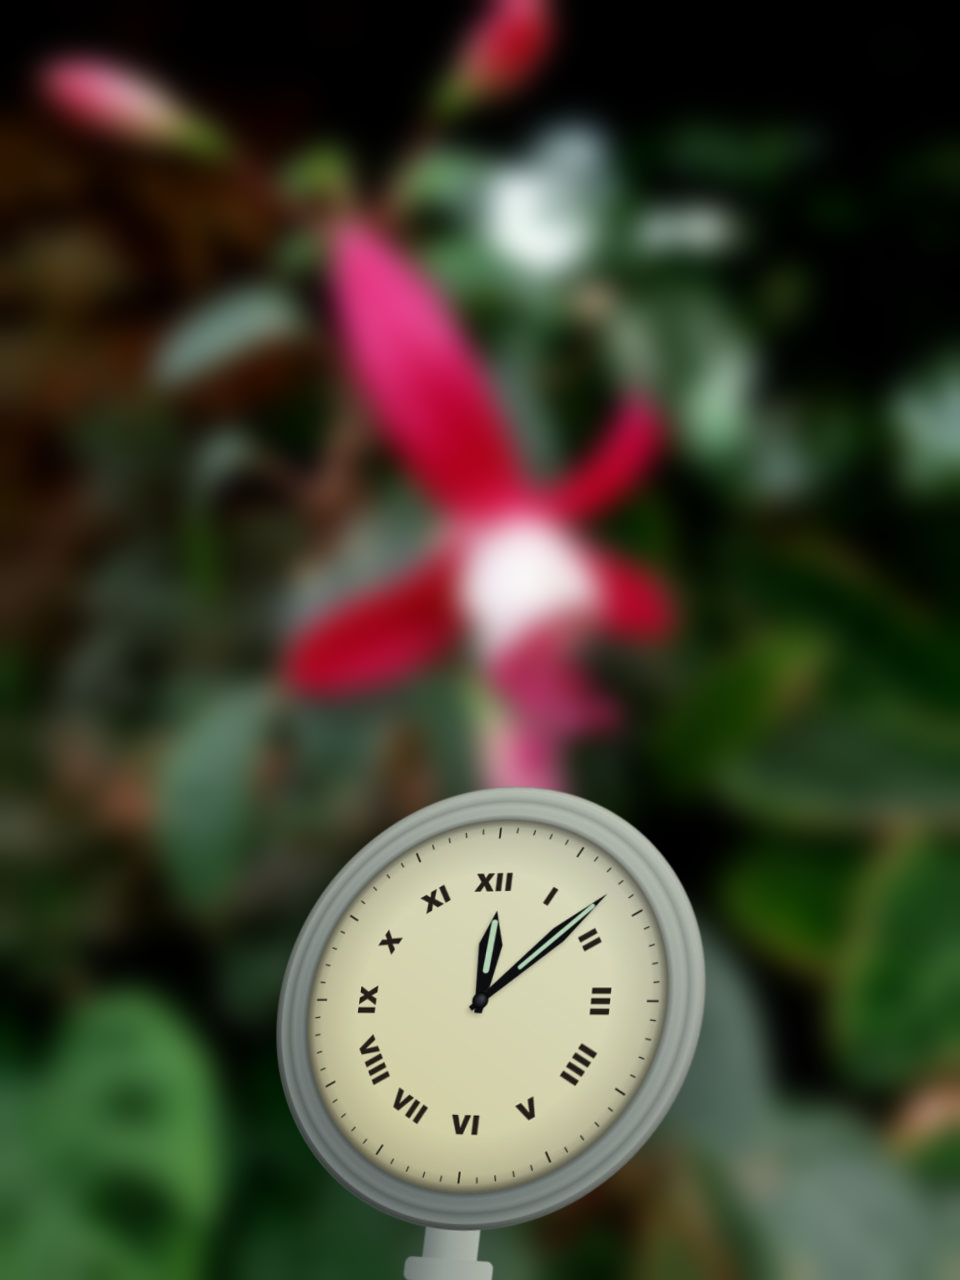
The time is 12,08
